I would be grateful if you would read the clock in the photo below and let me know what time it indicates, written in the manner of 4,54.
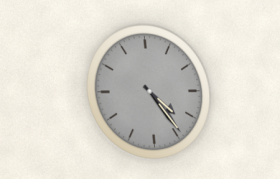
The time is 4,24
